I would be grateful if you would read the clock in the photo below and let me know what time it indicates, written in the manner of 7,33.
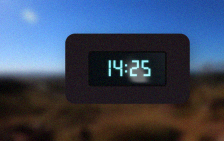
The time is 14,25
